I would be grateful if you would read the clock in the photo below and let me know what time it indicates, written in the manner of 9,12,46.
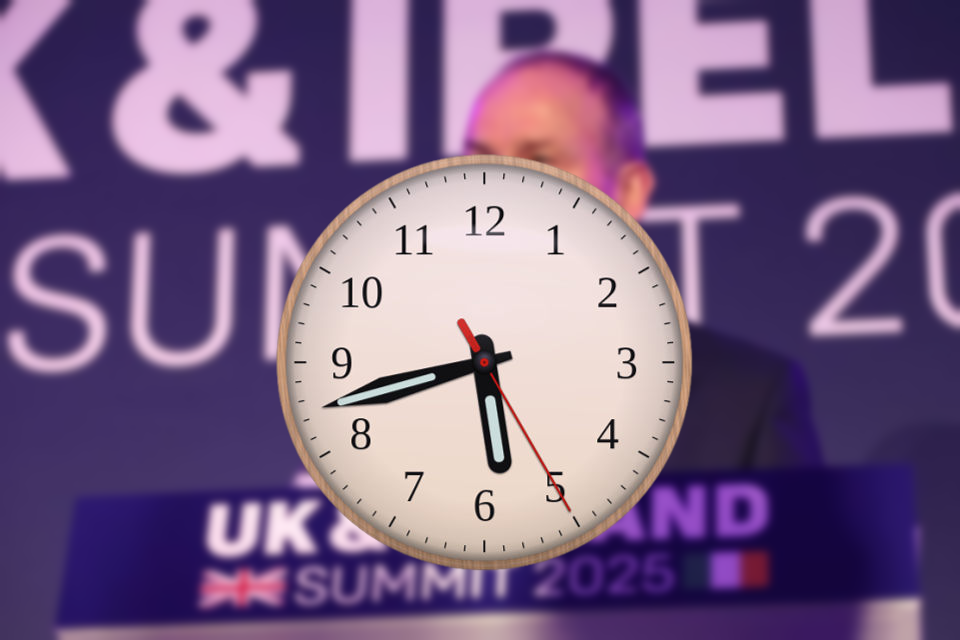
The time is 5,42,25
